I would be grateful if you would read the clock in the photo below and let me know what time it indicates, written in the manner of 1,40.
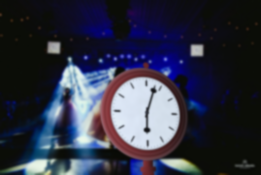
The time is 6,03
